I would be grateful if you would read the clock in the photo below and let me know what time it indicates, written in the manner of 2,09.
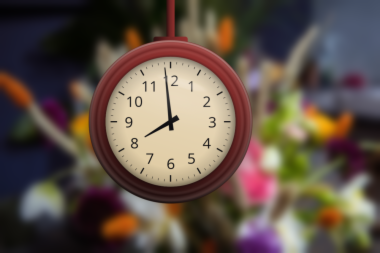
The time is 7,59
